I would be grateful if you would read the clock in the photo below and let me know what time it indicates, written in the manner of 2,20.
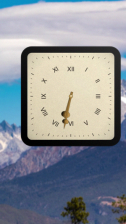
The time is 6,32
